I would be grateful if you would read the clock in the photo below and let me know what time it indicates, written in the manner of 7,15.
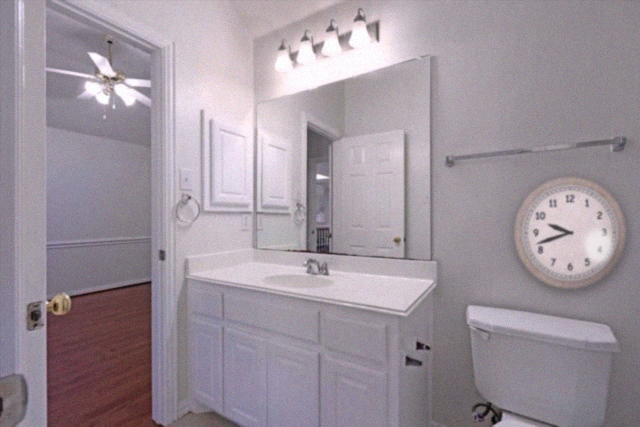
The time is 9,42
